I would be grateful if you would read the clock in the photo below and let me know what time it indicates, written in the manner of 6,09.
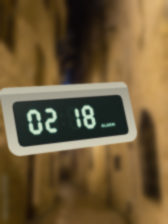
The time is 2,18
